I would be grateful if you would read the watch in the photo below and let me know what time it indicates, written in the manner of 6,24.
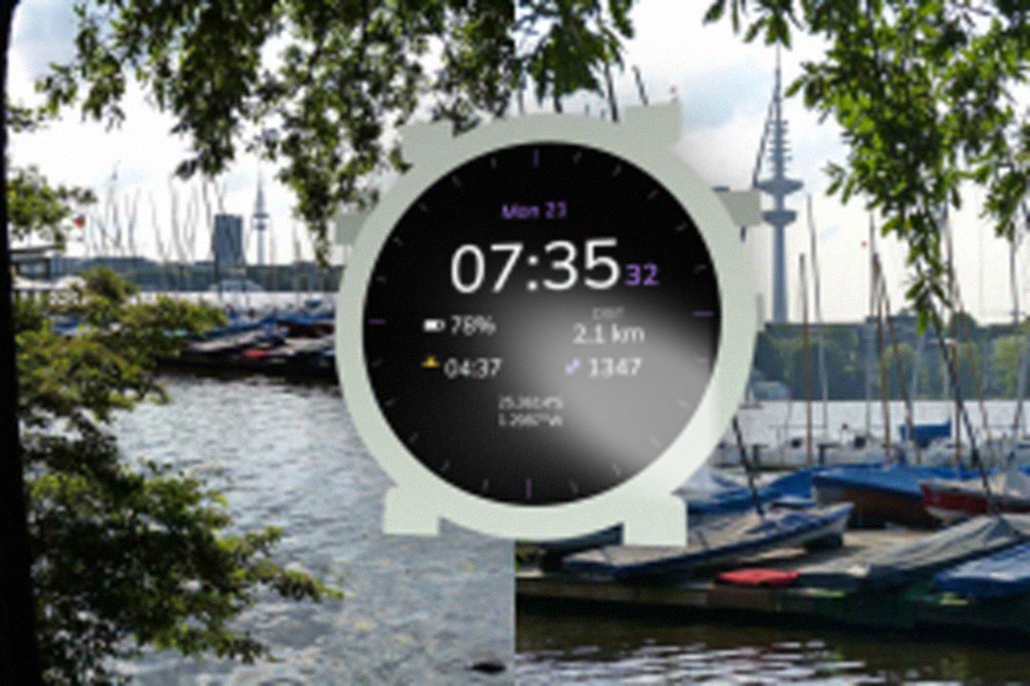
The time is 7,35
